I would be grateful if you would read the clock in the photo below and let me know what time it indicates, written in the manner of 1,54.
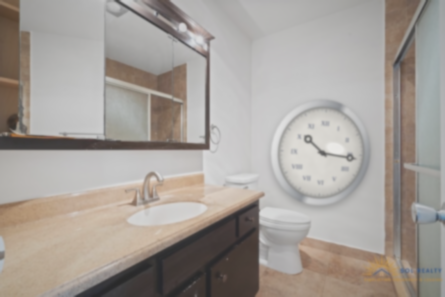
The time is 10,16
